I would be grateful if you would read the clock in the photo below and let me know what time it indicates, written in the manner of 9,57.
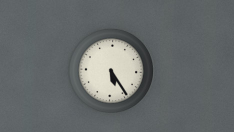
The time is 5,24
